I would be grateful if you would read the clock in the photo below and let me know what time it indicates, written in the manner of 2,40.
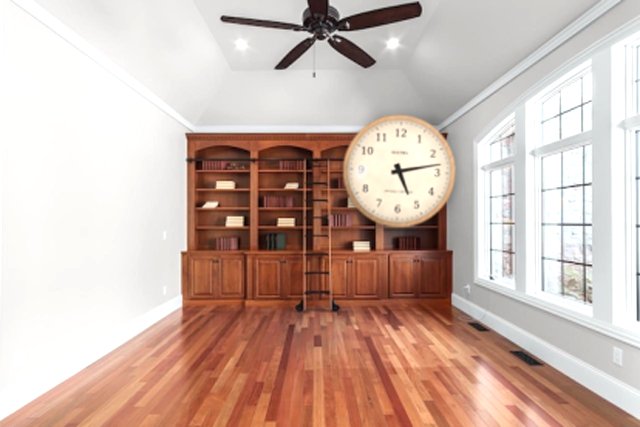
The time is 5,13
